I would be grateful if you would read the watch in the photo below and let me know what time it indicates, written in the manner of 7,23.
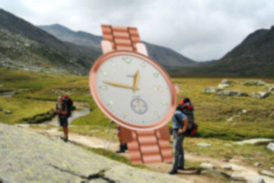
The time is 12,47
